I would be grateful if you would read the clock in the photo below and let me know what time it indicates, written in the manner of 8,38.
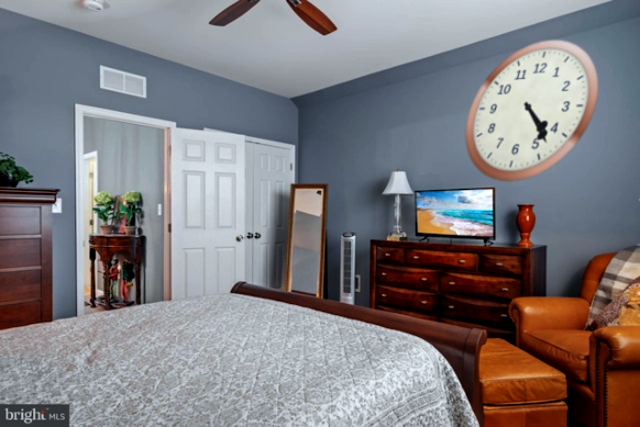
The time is 4,23
